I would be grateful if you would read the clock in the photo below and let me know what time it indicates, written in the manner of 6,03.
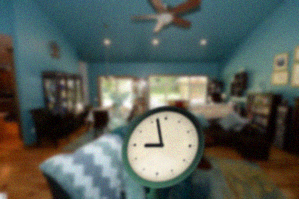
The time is 8,57
